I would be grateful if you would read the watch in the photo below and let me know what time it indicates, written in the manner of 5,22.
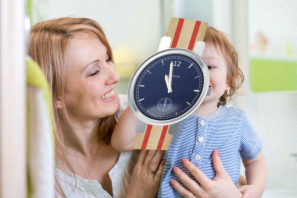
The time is 10,58
